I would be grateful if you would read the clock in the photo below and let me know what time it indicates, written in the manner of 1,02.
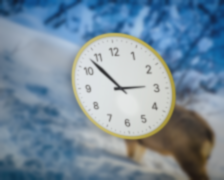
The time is 2,53
